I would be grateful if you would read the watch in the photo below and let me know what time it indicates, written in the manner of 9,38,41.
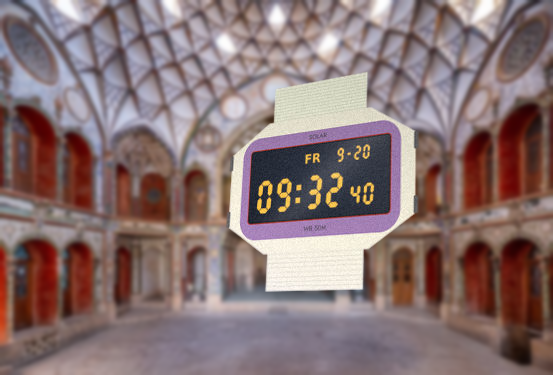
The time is 9,32,40
